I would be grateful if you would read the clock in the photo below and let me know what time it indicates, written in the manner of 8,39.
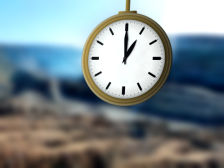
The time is 1,00
